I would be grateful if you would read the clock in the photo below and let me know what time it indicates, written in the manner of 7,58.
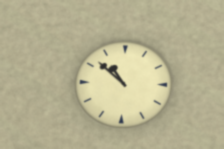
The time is 10,52
